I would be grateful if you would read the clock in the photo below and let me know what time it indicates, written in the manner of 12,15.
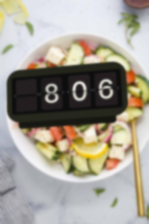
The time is 8,06
